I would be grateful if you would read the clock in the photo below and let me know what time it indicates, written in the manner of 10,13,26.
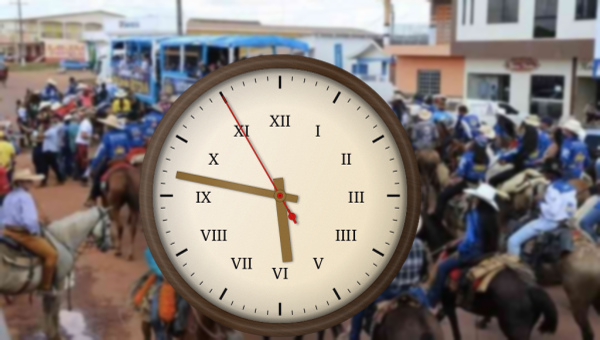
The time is 5,46,55
